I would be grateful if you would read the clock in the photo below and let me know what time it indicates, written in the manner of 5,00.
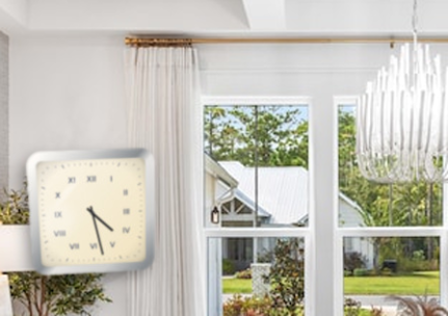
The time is 4,28
